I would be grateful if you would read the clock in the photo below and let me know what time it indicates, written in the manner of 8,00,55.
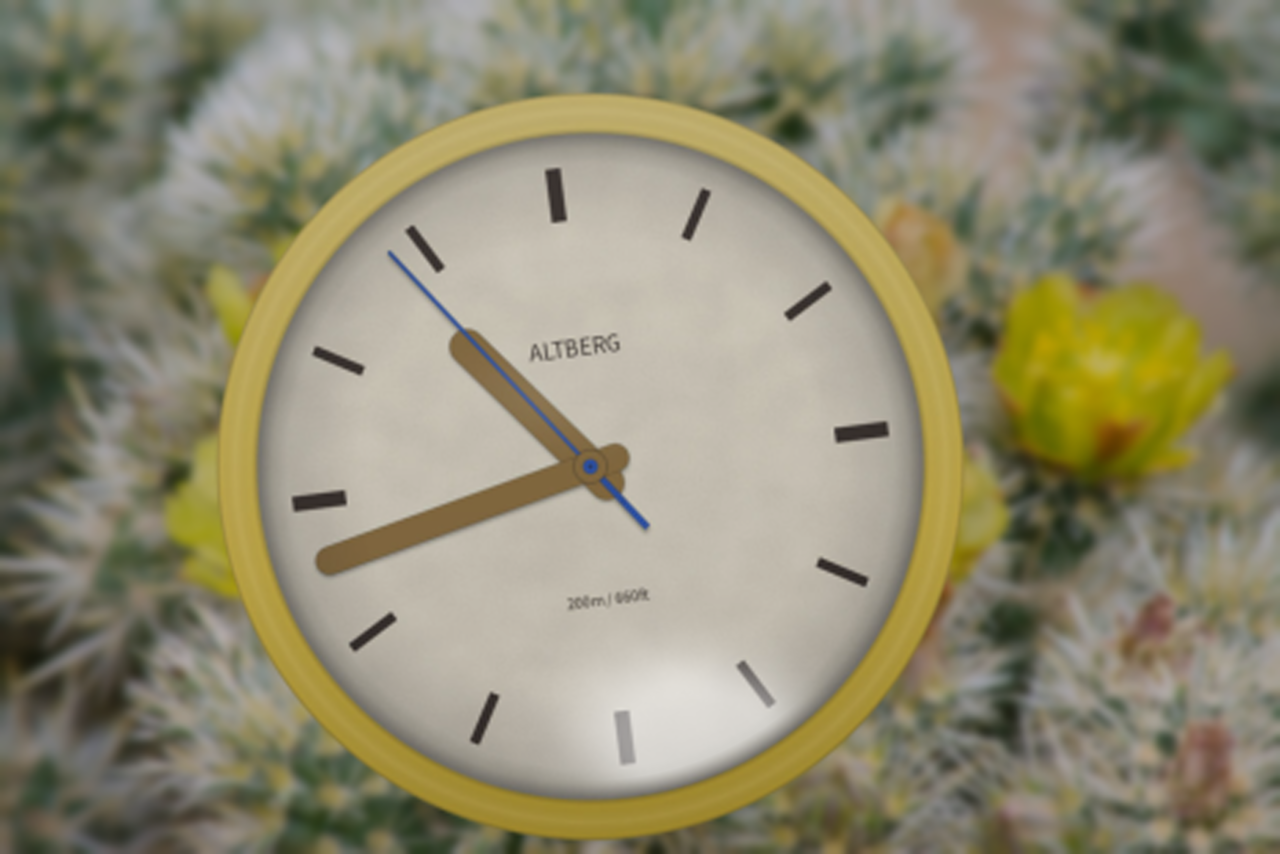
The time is 10,42,54
